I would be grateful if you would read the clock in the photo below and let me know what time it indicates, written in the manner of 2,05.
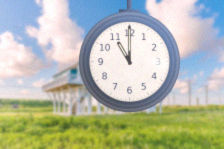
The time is 11,00
